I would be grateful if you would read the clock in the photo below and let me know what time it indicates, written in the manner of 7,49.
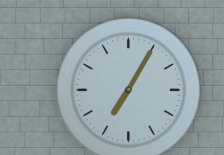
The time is 7,05
